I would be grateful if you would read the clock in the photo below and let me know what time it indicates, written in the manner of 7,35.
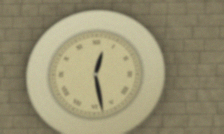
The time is 12,28
